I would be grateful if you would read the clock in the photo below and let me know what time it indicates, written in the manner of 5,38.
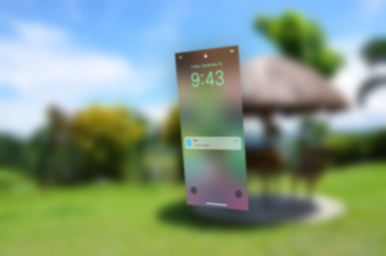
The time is 9,43
